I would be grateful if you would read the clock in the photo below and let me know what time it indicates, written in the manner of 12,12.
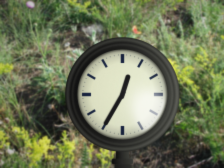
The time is 12,35
